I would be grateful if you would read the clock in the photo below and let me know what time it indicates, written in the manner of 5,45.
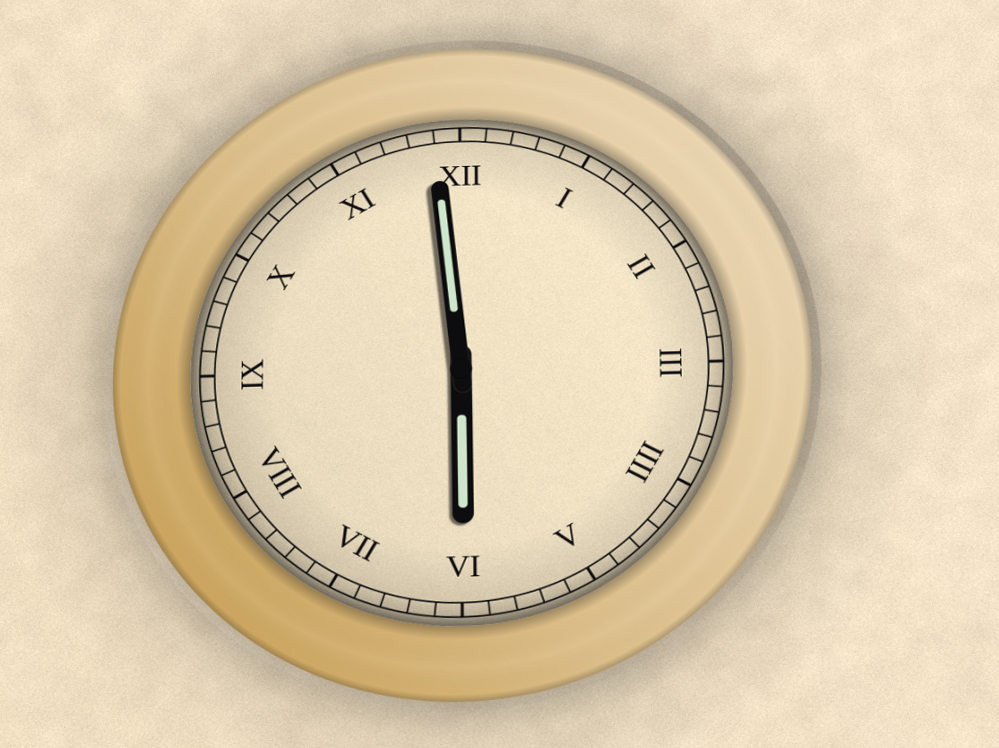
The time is 5,59
